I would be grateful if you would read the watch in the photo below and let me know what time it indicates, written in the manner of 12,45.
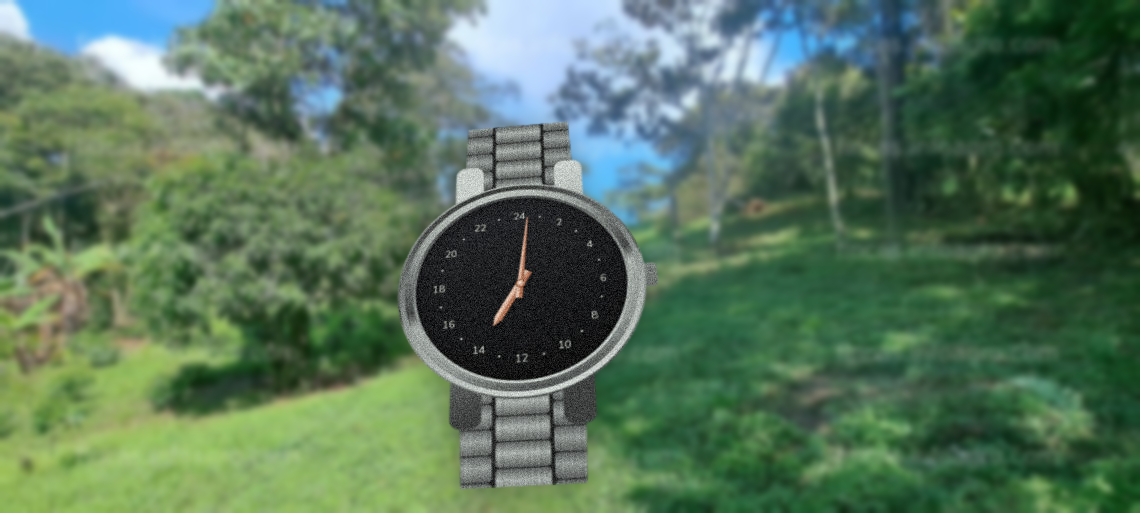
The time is 14,01
